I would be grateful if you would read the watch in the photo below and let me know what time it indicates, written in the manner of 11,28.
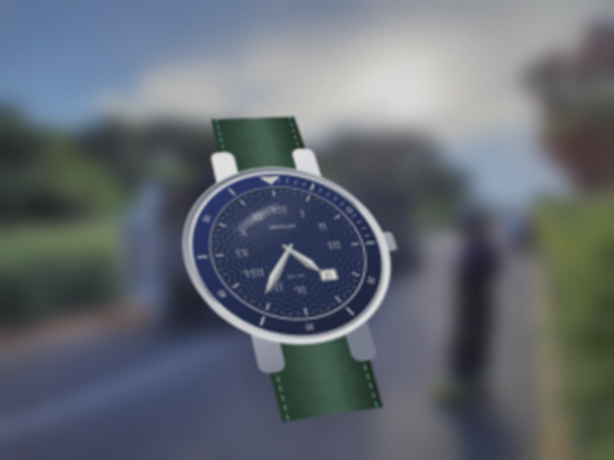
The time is 4,36
